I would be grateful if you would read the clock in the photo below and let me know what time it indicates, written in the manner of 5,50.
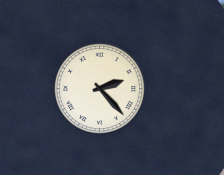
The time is 2,23
